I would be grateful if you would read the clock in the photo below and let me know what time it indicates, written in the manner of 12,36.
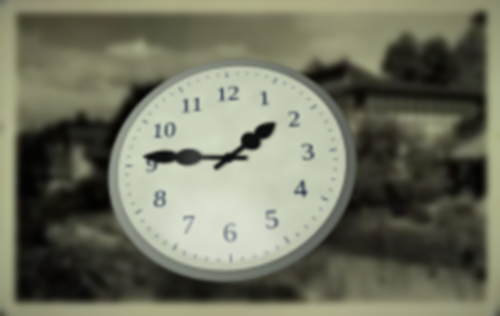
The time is 1,46
